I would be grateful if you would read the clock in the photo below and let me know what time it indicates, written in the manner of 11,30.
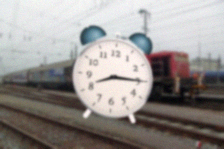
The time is 8,15
